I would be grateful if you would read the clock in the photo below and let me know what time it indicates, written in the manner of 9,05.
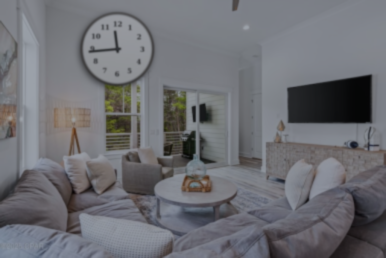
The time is 11,44
